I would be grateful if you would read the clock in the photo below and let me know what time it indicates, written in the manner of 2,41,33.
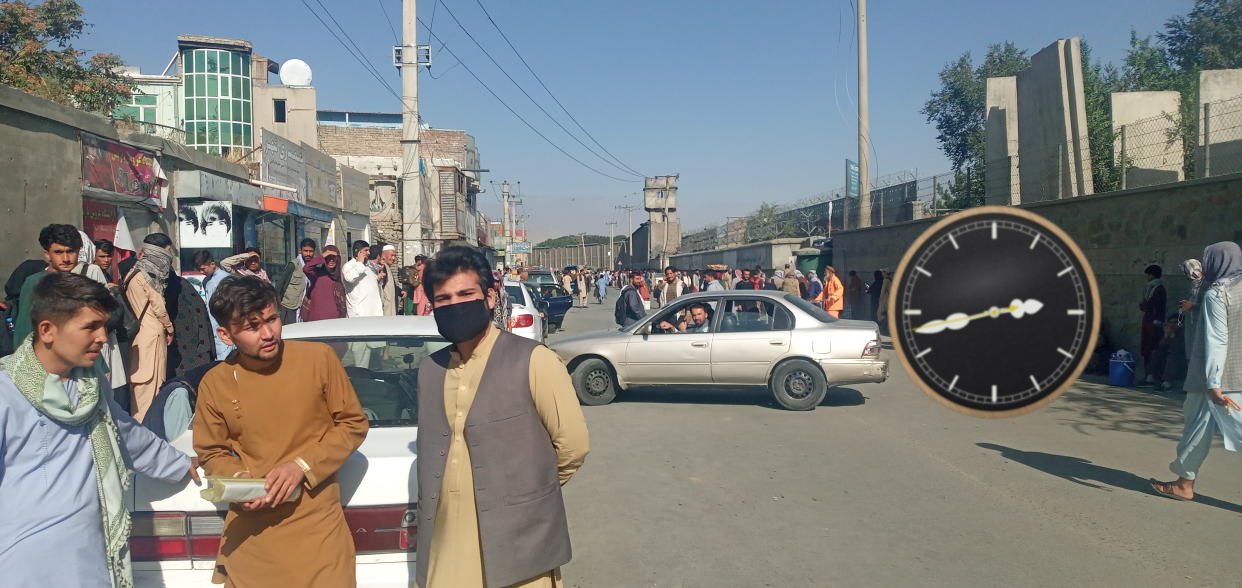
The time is 2,42,43
